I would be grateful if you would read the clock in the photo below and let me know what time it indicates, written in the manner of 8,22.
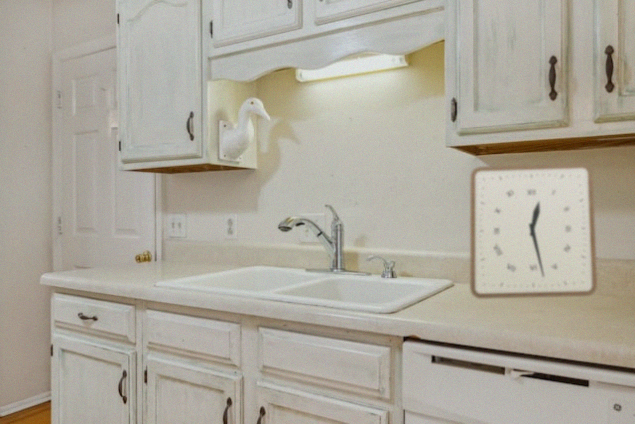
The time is 12,28
